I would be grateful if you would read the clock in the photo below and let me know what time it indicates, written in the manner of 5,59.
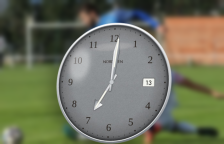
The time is 7,01
